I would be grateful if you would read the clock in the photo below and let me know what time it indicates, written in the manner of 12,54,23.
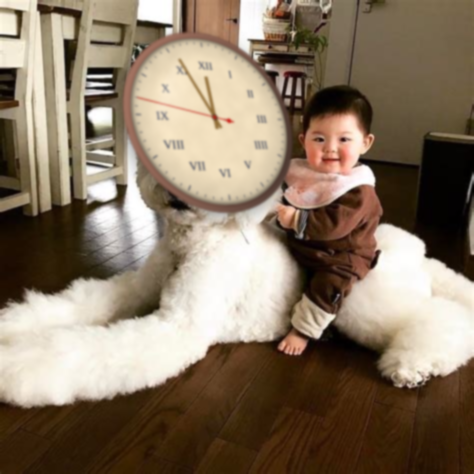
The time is 11,55,47
